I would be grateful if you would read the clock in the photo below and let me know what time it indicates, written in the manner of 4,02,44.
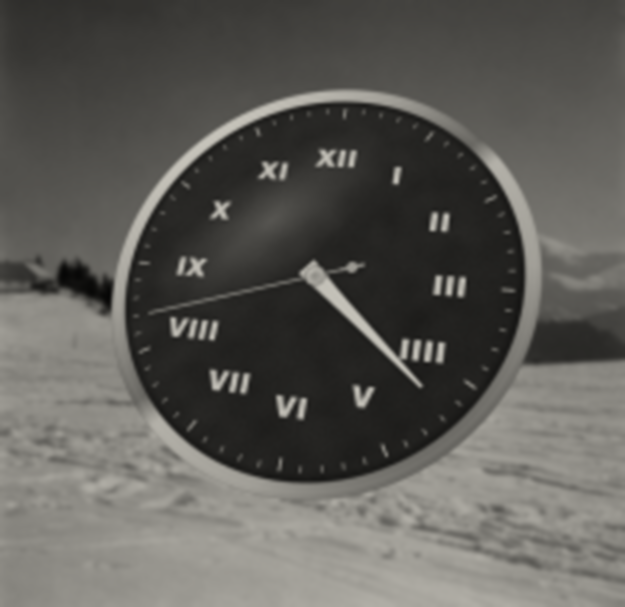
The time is 4,21,42
